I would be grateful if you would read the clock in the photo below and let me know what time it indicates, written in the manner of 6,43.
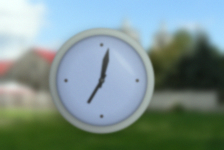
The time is 7,02
